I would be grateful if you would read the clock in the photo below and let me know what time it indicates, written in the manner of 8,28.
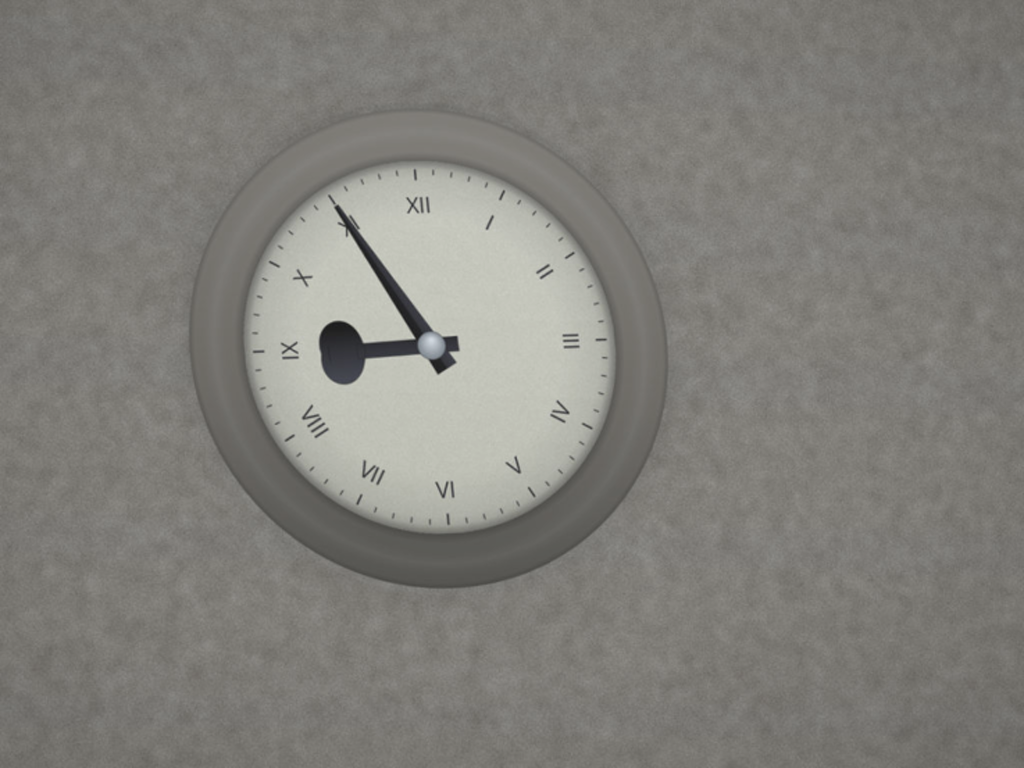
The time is 8,55
